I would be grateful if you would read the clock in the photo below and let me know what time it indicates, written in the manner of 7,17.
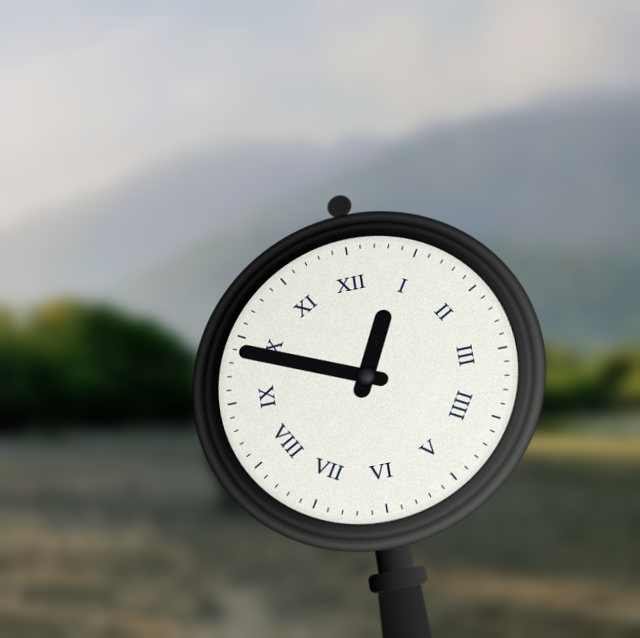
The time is 12,49
